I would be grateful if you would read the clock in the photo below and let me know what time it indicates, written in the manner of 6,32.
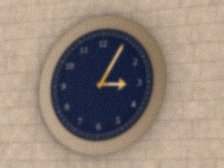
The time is 3,05
